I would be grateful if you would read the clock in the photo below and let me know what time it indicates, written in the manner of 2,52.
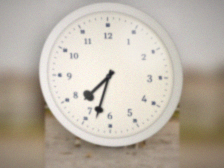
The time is 7,33
